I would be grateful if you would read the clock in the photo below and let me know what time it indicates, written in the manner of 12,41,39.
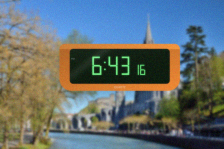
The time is 6,43,16
